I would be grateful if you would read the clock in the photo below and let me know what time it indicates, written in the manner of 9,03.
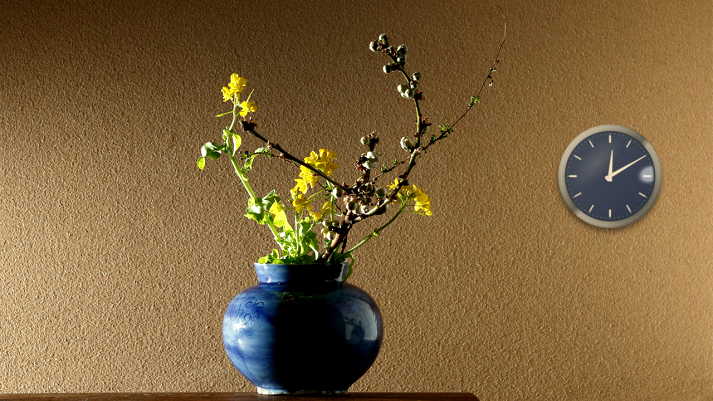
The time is 12,10
